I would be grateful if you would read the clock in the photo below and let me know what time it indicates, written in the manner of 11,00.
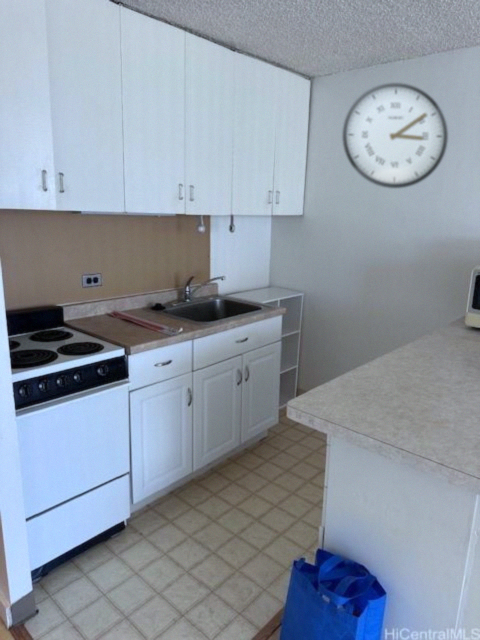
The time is 3,09
